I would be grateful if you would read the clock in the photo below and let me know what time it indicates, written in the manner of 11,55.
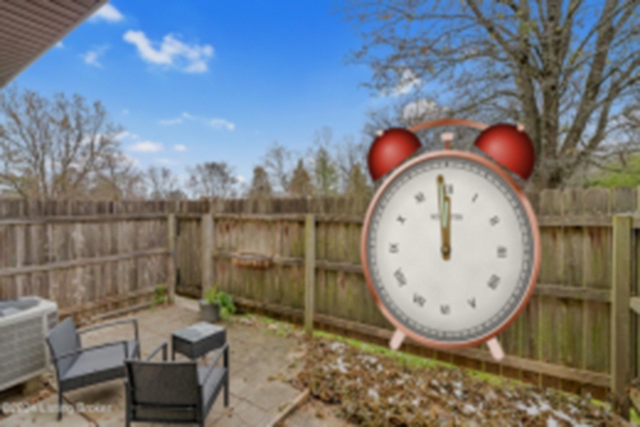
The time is 11,59
